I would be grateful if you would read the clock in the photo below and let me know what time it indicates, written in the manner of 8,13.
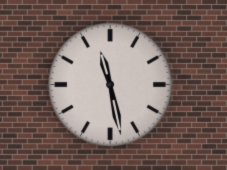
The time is 11,28
